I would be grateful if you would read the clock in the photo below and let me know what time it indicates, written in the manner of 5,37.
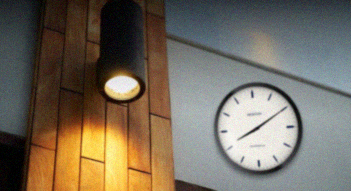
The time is 8,10
